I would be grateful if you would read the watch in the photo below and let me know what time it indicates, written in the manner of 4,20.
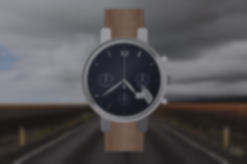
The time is 4,39
